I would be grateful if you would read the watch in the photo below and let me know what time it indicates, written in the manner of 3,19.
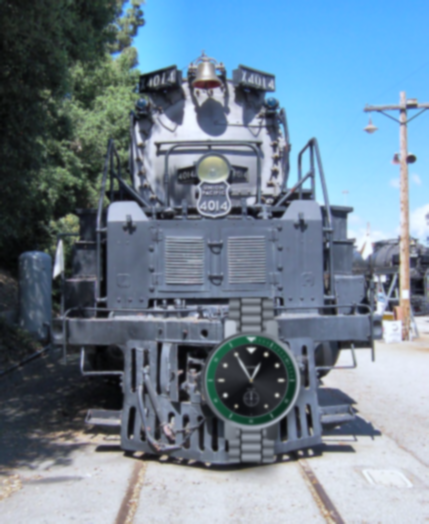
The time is 12,55
